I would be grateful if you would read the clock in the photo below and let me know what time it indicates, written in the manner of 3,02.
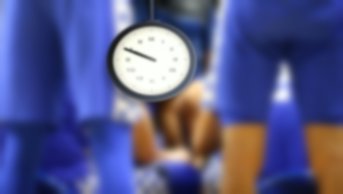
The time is 9,49
